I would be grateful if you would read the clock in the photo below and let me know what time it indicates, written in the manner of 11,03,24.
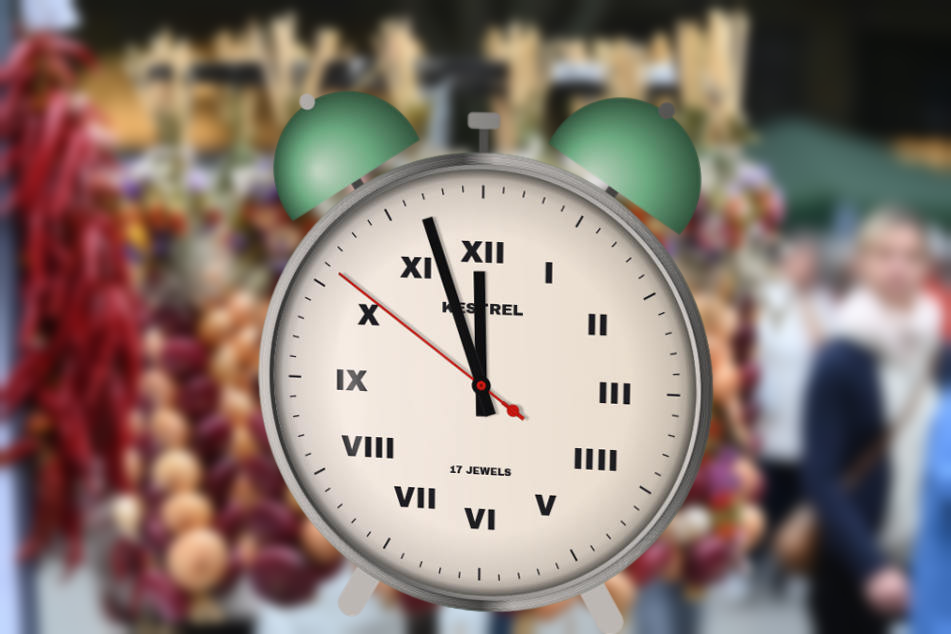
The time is 11,56,51
